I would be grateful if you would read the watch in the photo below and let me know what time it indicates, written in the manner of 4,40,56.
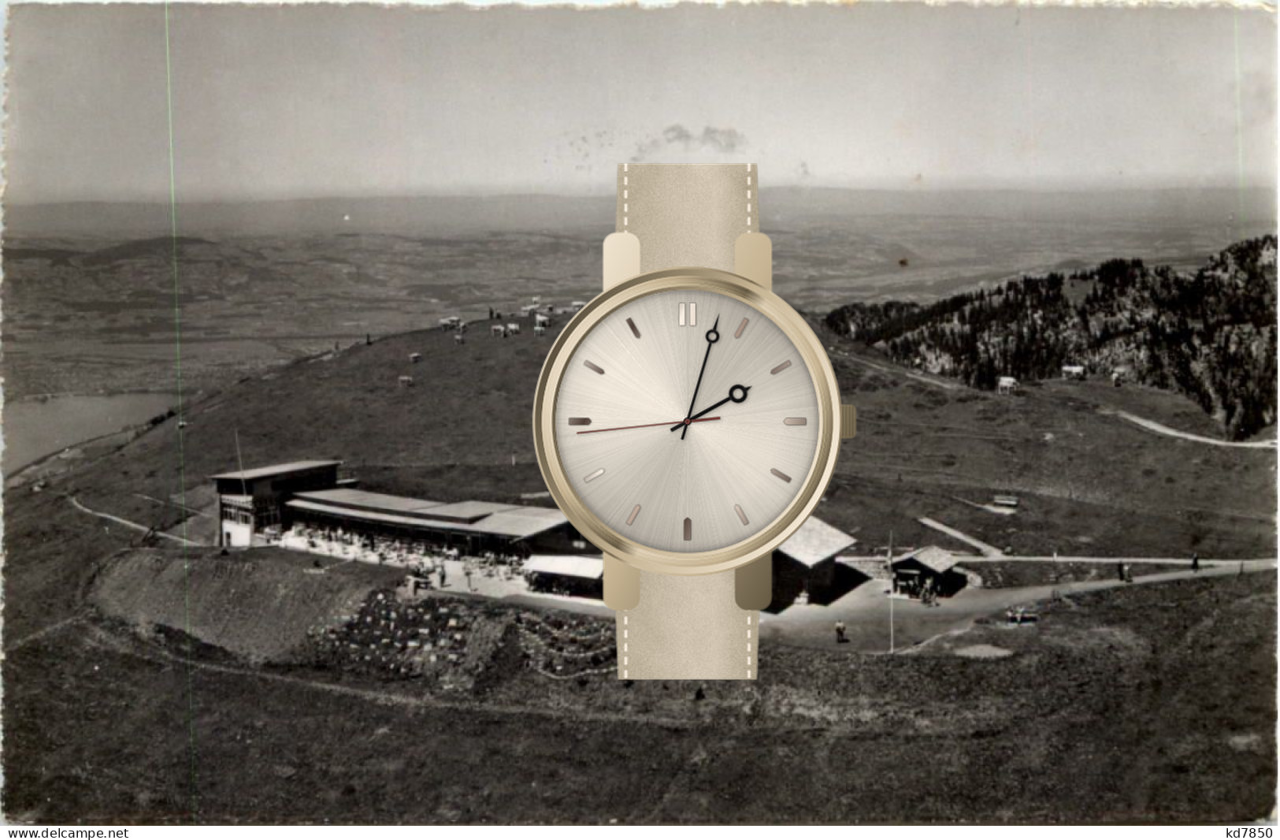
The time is 2,02,44
